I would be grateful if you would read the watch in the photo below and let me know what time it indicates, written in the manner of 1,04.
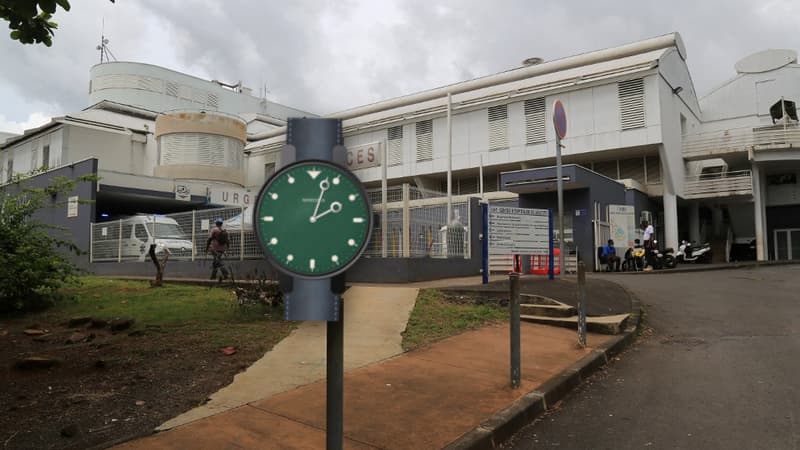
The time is 2,03
